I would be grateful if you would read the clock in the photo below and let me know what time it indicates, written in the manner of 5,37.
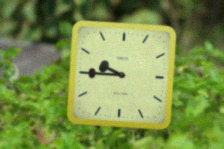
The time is 9,45
